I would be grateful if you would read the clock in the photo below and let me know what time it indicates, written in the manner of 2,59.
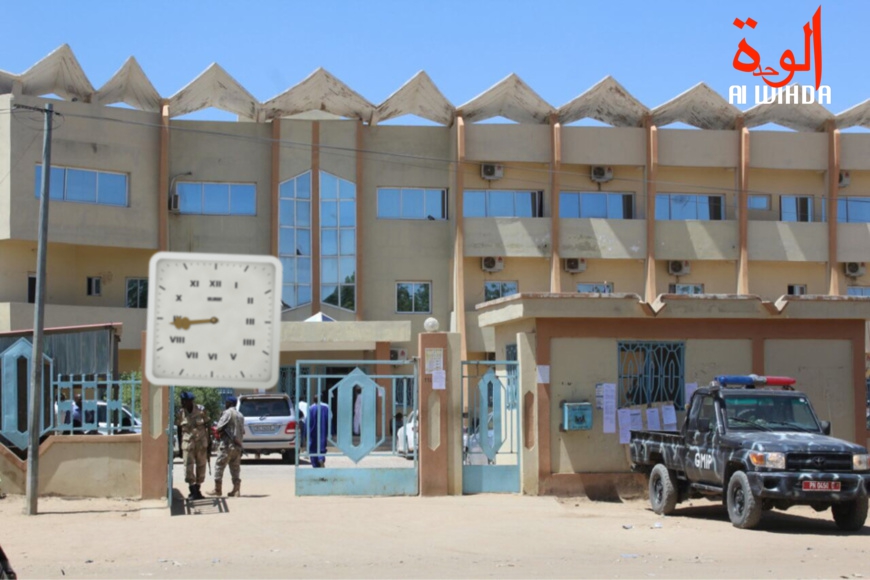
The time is 8,44
